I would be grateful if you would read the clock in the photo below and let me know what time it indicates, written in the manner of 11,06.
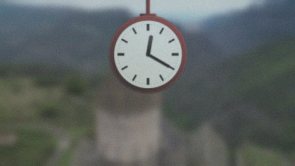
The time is 12,20
